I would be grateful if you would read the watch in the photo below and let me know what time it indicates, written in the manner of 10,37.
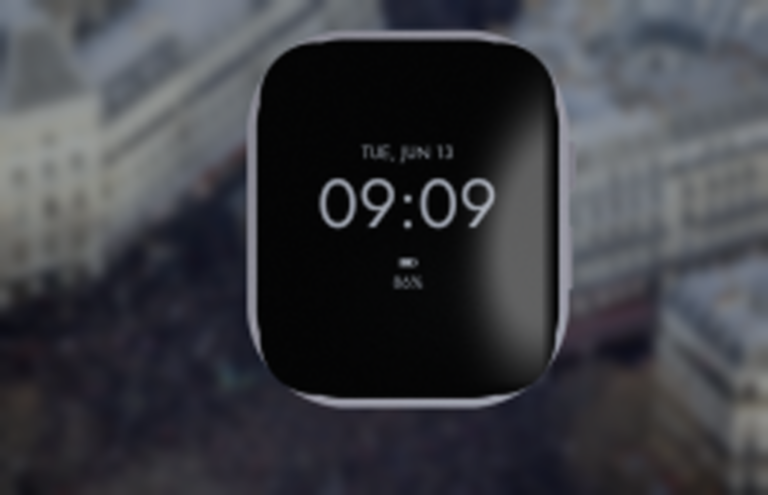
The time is 9,09
